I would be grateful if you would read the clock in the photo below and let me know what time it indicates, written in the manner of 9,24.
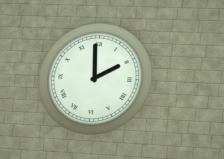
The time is 1,59
